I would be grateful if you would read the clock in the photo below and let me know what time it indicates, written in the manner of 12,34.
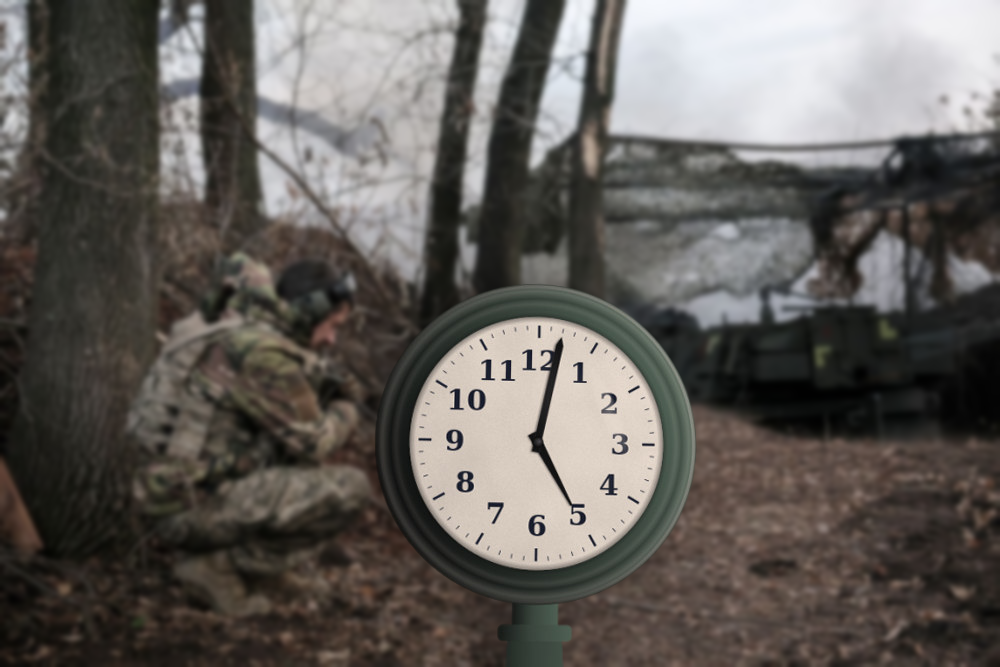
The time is 5,02
